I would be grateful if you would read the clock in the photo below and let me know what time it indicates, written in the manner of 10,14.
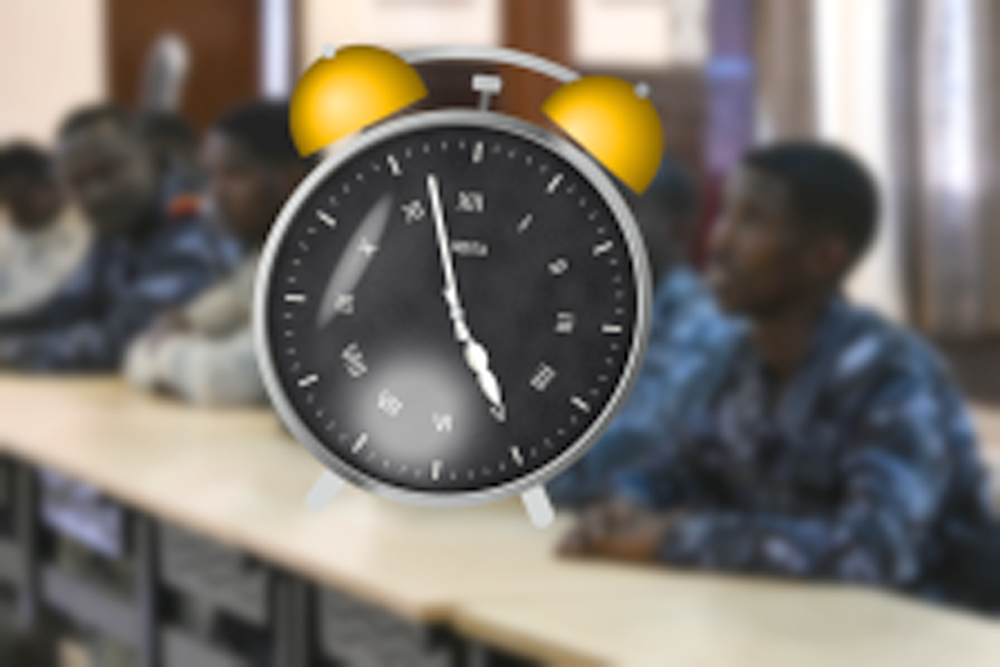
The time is 4,57
